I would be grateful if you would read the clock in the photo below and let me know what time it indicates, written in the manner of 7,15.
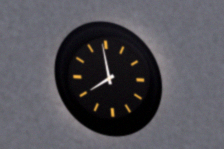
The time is 7,59
